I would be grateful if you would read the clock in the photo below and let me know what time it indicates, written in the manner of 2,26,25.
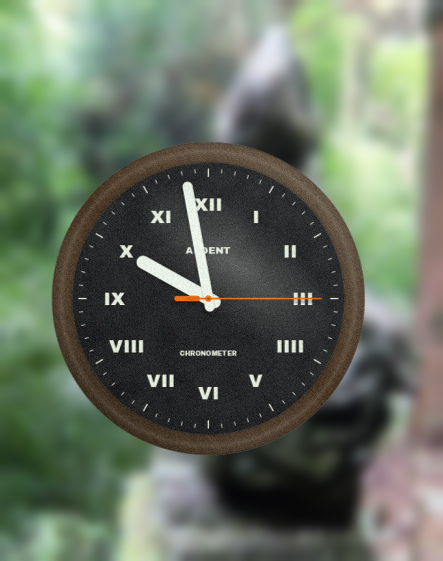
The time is 9,58,15
